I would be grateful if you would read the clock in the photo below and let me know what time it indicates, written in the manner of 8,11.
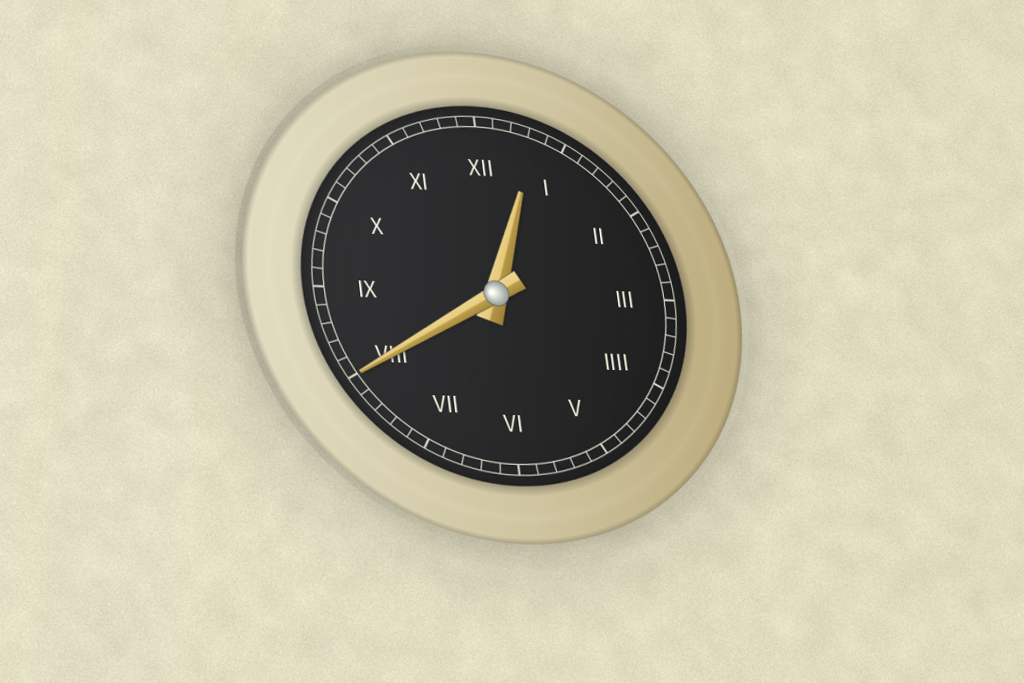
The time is 12,40
